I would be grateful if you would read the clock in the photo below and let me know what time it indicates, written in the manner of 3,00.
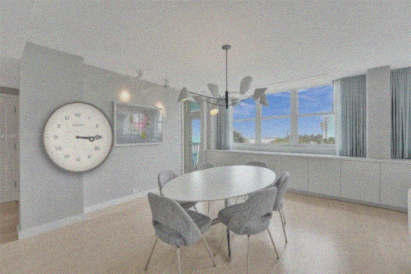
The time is 3,15
